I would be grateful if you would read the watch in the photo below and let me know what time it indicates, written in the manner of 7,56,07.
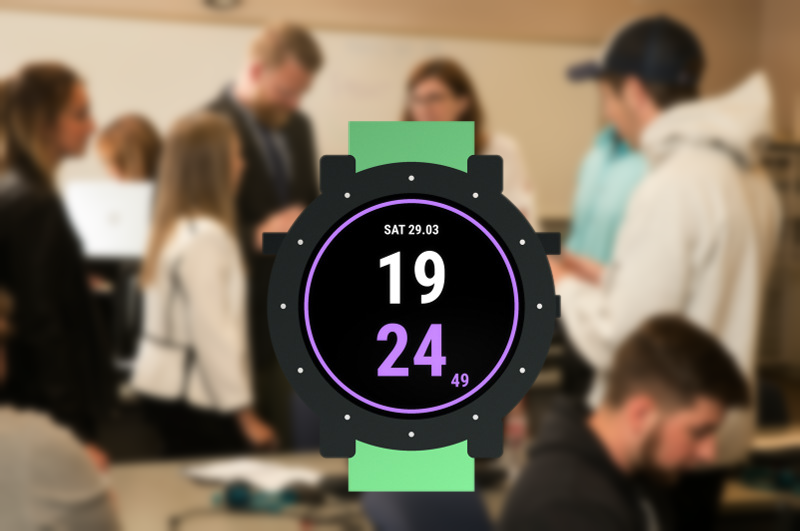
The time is 19,24,49
